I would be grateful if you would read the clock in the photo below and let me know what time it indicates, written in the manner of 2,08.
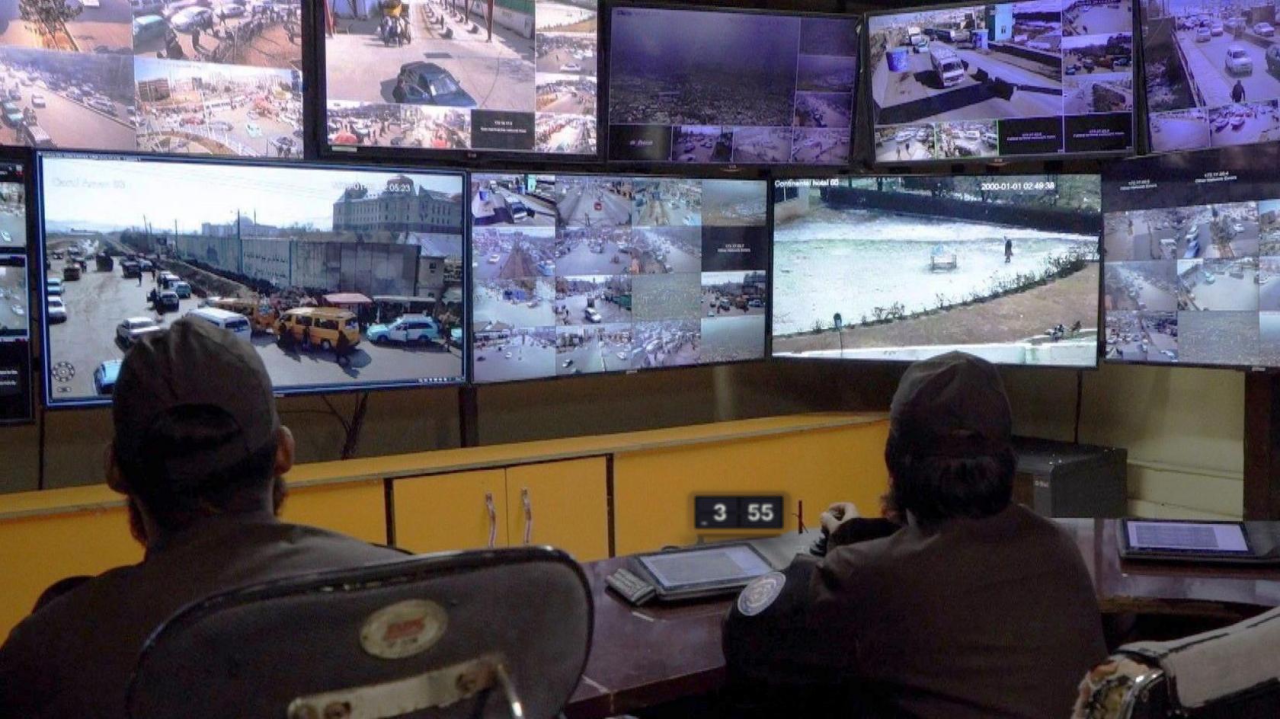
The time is 3,55
